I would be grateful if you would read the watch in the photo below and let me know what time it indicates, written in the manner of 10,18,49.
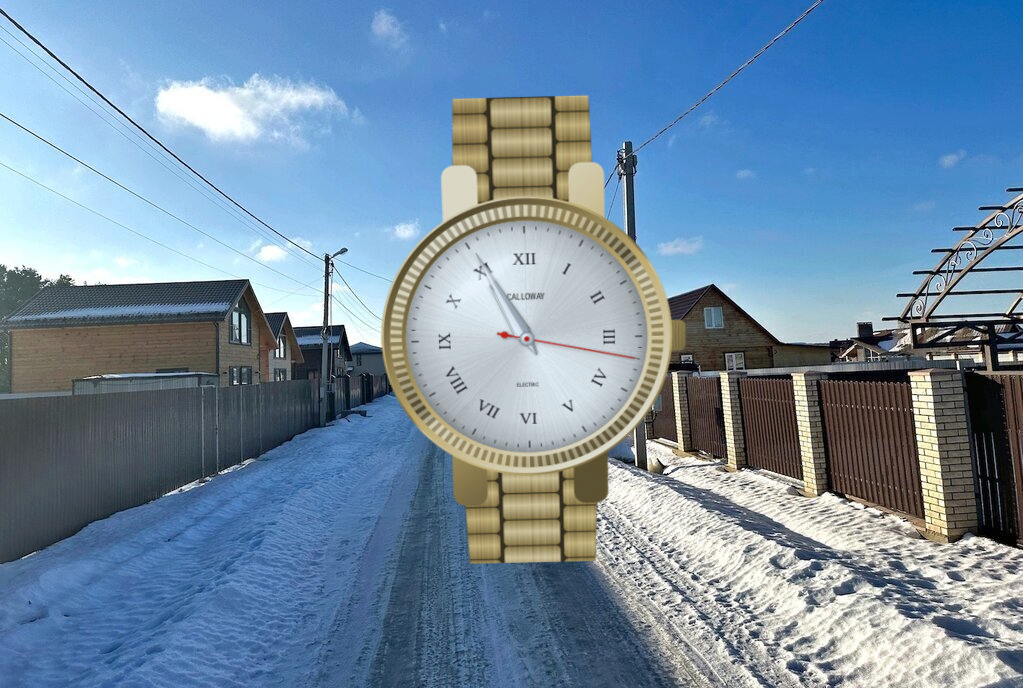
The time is 10,55,17
